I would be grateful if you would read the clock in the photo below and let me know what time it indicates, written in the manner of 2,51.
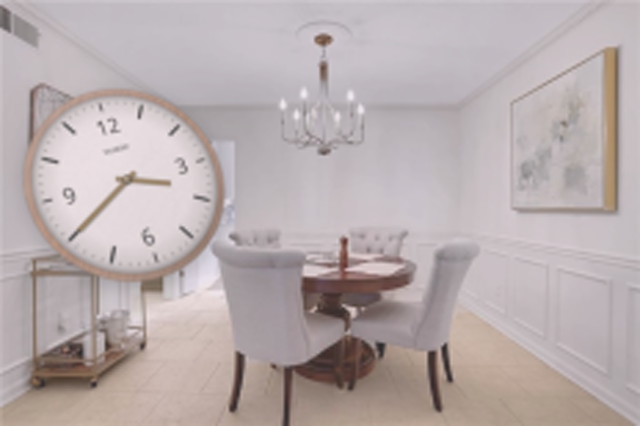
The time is 3,40
